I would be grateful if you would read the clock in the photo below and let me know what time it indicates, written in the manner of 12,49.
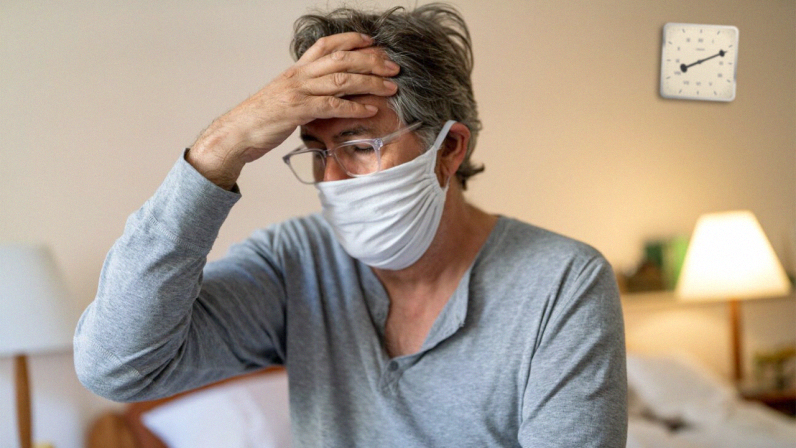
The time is 8,11
